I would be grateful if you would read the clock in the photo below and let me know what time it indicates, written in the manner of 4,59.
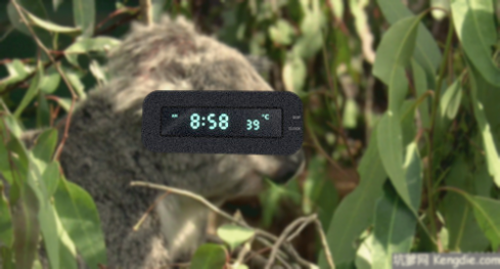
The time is 8,58
